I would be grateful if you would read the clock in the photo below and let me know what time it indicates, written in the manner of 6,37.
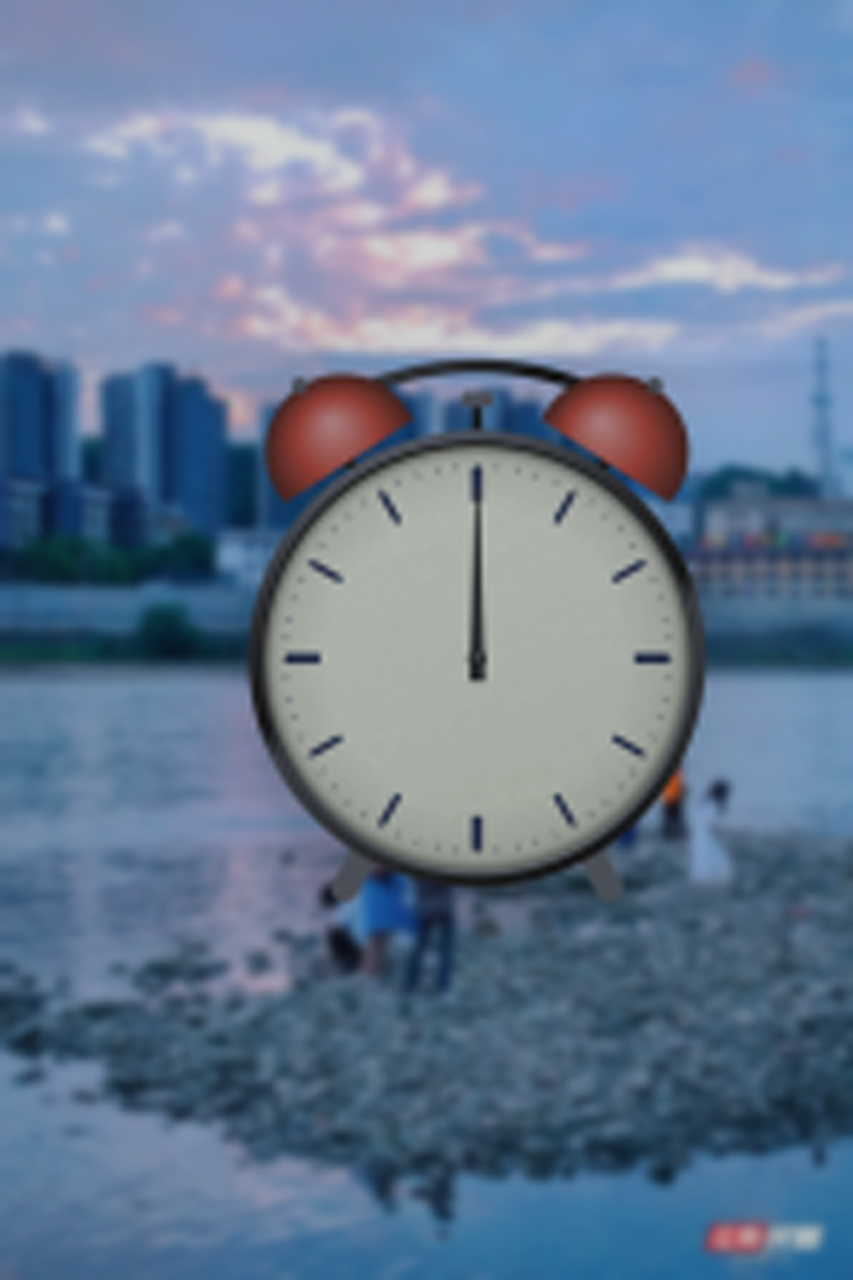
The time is 12,00
